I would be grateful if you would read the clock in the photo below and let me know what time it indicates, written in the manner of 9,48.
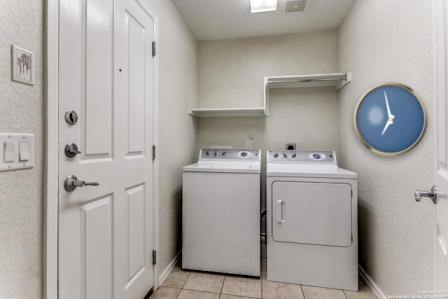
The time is 6,58
